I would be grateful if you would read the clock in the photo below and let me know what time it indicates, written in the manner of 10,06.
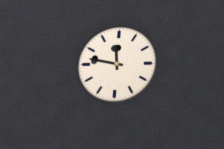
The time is 11,47
